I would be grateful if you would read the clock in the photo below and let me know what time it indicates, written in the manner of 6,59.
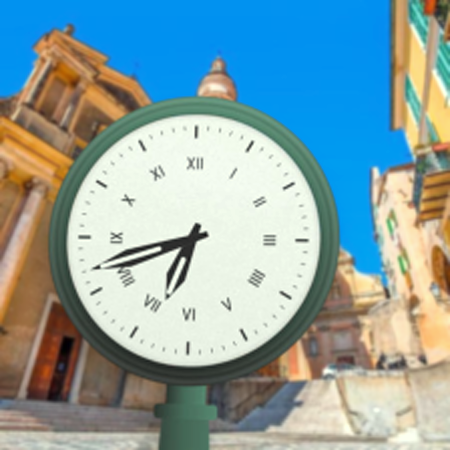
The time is 6,42
